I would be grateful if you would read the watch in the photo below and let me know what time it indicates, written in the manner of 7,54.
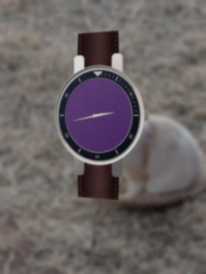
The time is 2,43
